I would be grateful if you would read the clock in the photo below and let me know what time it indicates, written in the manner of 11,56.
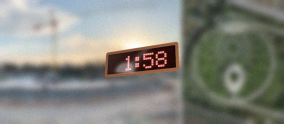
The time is 1,58
